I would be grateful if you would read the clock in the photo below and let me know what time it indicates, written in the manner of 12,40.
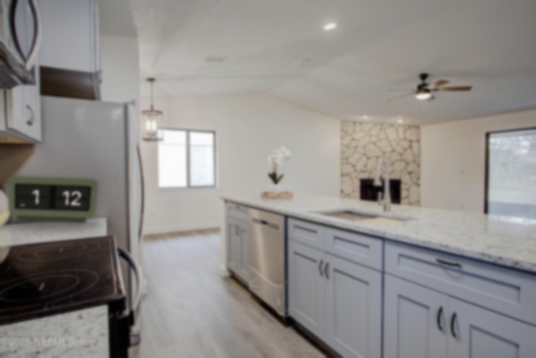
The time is 1,12
